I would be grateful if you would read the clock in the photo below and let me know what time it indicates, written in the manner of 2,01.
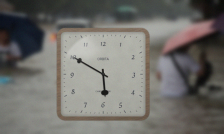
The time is 5,50
